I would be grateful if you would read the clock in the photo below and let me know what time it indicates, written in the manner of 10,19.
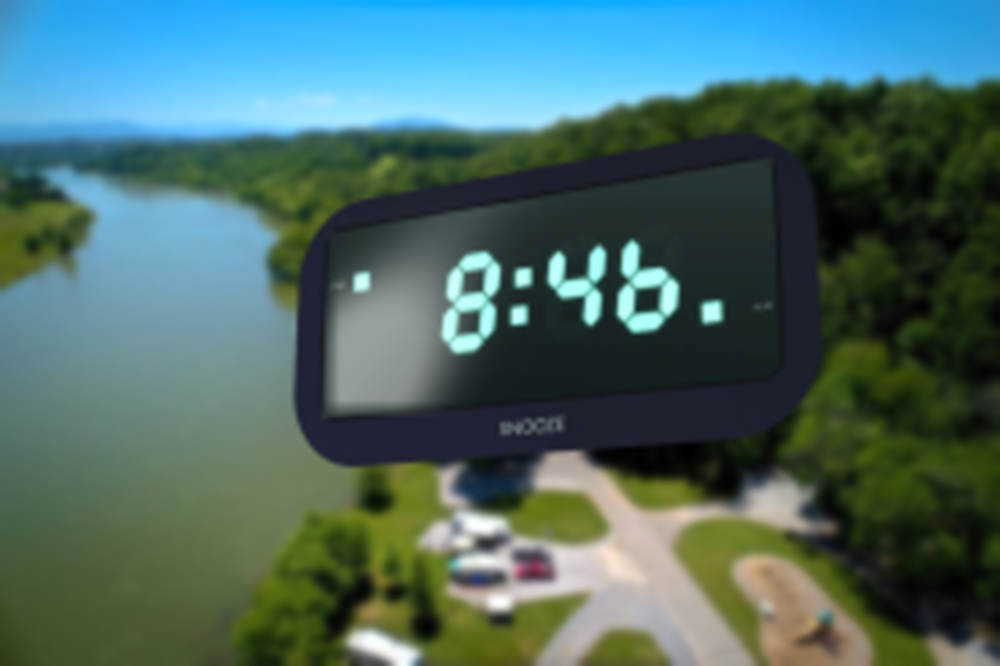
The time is 8,46
